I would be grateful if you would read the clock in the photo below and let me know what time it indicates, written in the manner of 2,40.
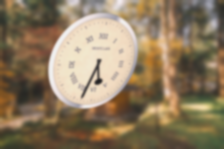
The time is 5,33
